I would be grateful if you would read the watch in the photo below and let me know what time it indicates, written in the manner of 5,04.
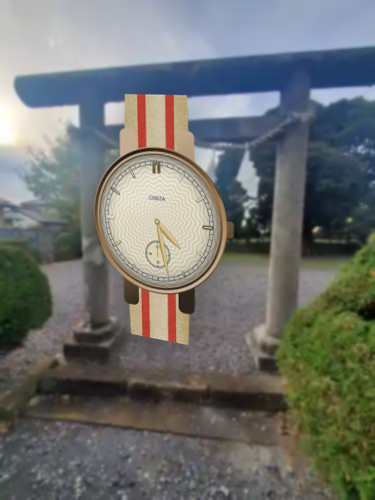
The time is 4,28
